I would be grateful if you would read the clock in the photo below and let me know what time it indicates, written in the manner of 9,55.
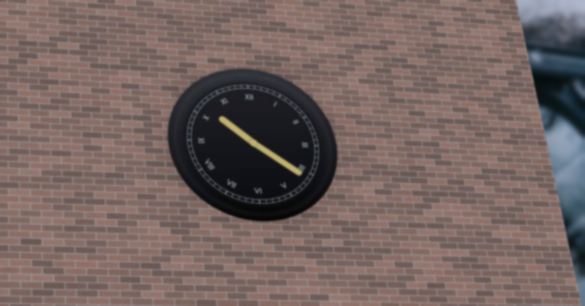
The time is 10,21
